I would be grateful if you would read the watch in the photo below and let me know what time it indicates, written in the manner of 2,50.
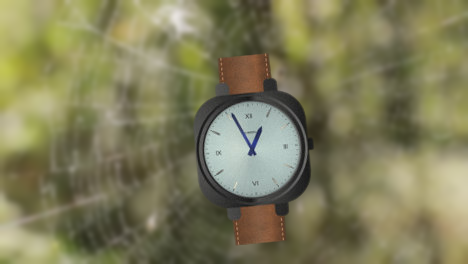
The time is 12,56
